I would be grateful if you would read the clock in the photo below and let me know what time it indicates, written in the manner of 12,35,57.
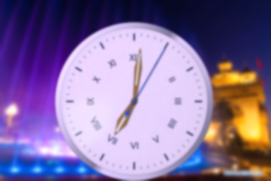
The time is 7,01,05
